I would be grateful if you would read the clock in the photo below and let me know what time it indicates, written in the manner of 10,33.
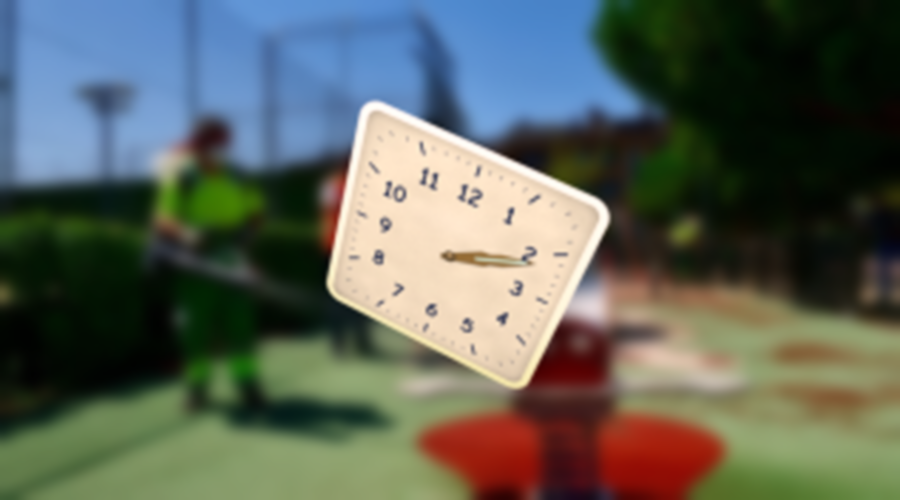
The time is 2,11
